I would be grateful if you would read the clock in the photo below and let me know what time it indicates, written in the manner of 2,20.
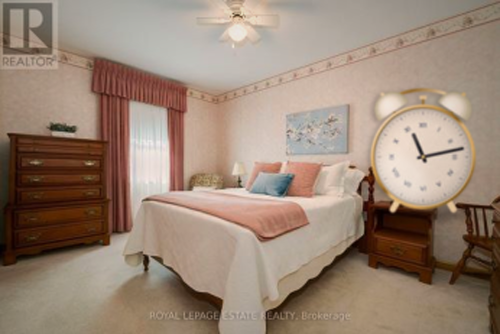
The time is 11,13
